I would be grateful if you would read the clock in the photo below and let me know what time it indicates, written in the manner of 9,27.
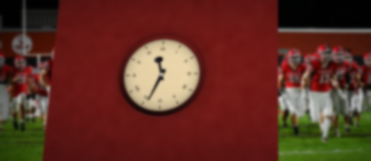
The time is 11,34
